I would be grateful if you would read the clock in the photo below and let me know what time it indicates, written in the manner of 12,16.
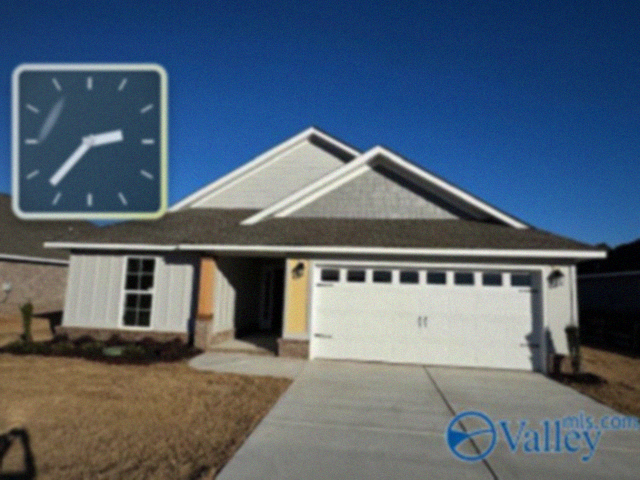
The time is 2,37
